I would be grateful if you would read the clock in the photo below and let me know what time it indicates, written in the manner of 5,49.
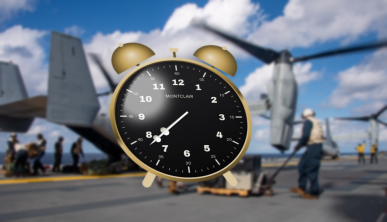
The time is 7,38
